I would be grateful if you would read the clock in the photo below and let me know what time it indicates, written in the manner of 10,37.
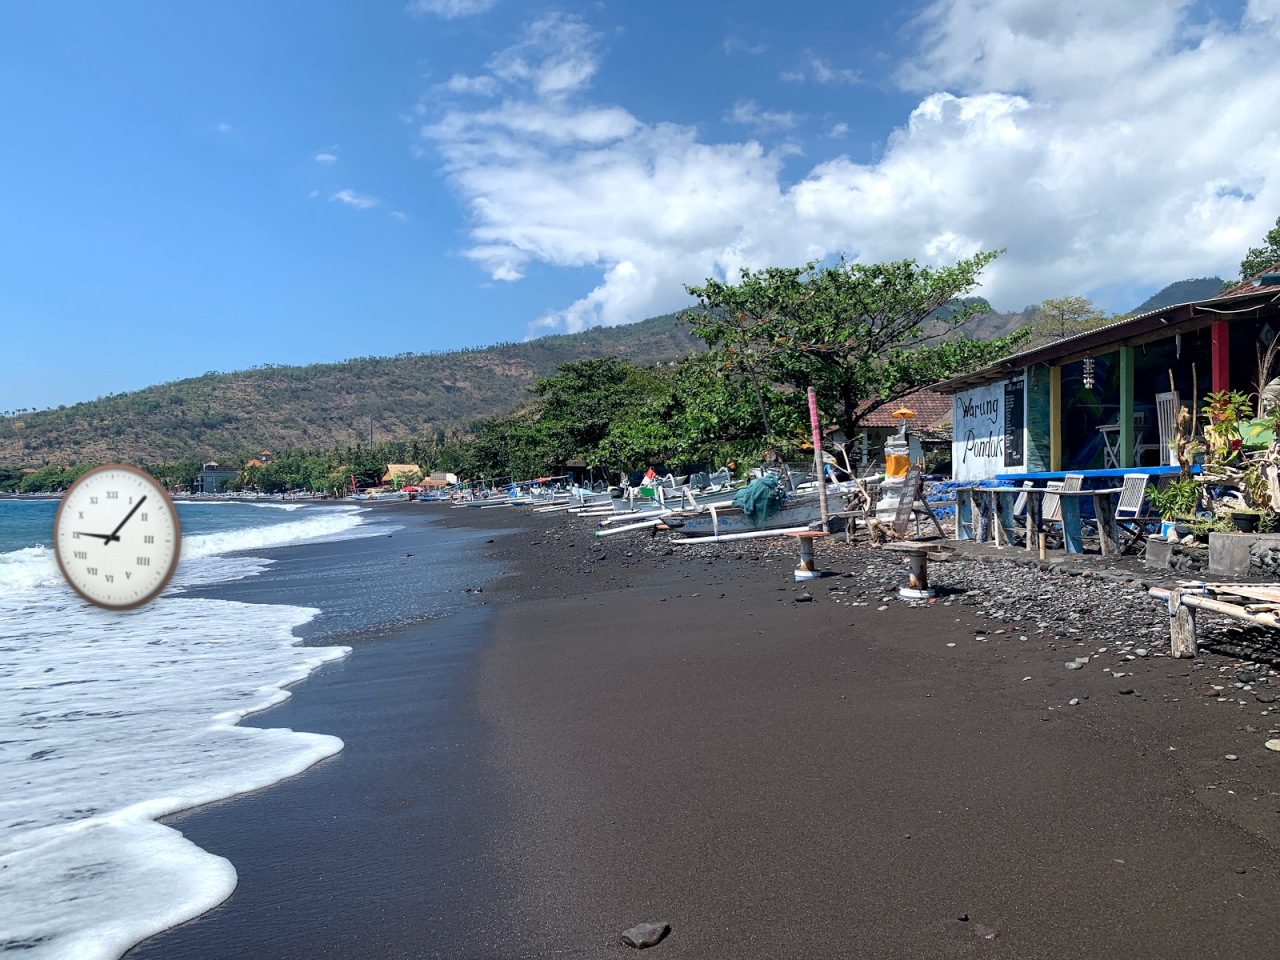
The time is 9,07
